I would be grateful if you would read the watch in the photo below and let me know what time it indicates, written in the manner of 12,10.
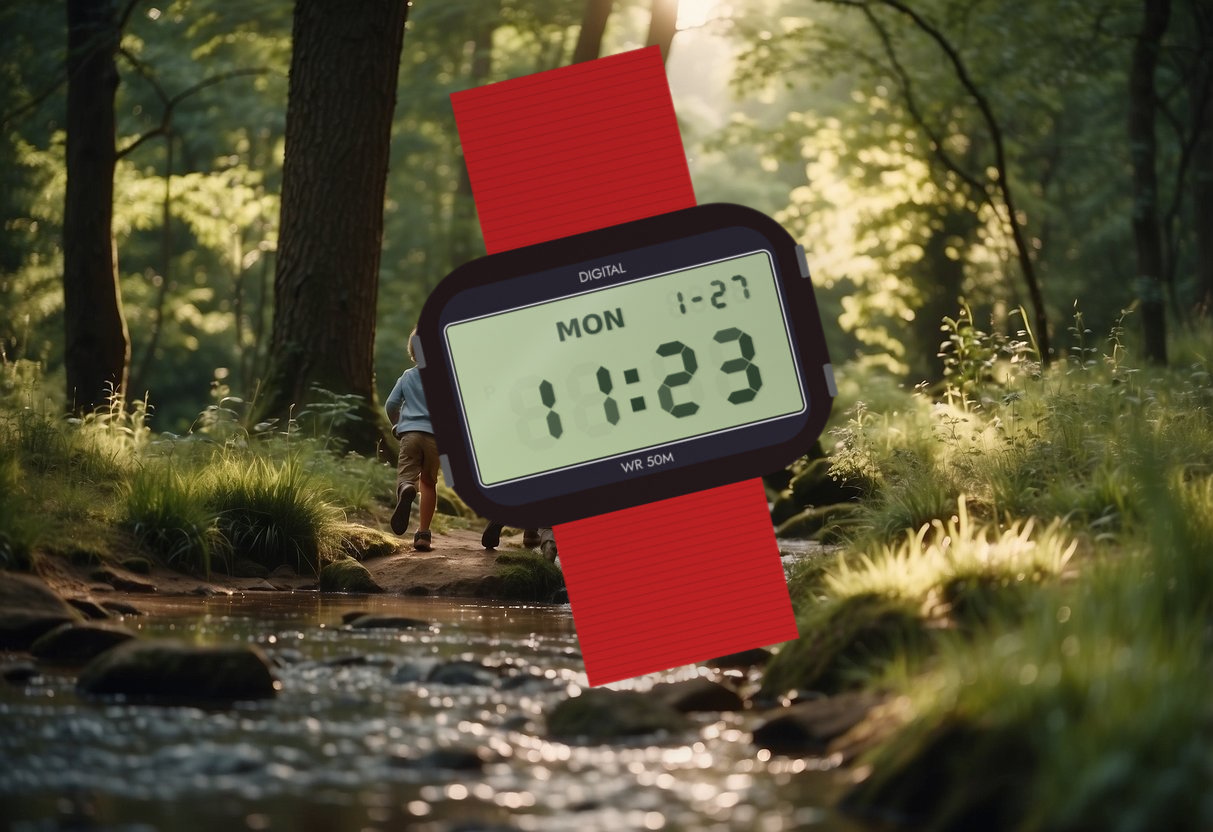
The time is 11,23
